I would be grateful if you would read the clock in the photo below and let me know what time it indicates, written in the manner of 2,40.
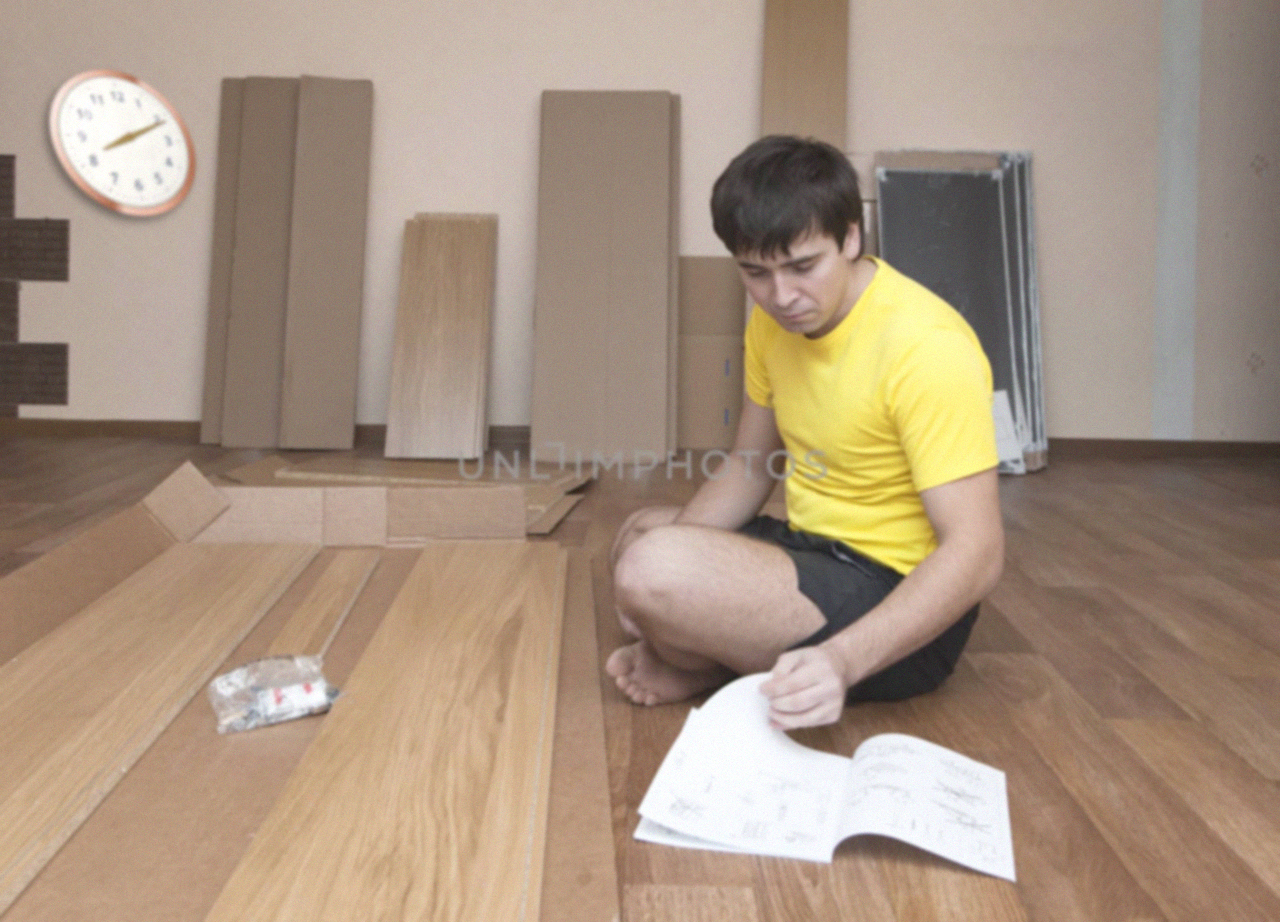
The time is 8,11
